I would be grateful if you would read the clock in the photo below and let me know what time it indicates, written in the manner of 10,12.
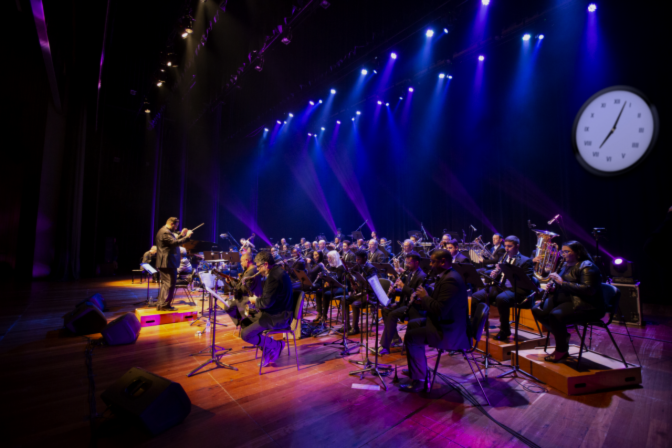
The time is 7,03
